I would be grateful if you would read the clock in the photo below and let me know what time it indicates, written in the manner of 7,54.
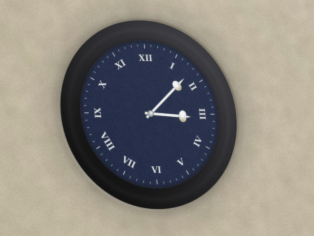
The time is 3,08
